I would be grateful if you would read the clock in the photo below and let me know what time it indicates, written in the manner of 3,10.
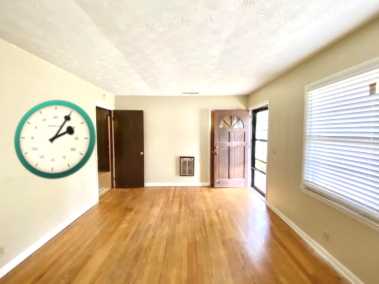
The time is 2,05
